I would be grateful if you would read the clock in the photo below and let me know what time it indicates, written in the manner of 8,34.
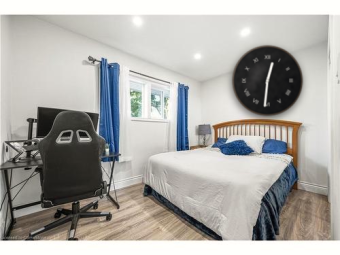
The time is 12,31
